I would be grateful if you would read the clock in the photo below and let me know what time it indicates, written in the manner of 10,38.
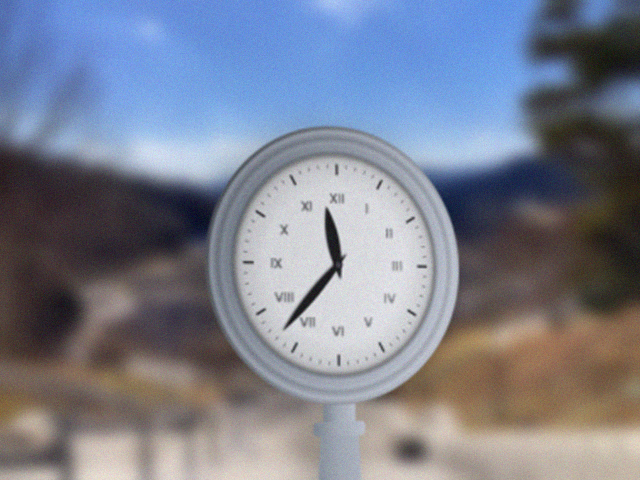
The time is 11,37
